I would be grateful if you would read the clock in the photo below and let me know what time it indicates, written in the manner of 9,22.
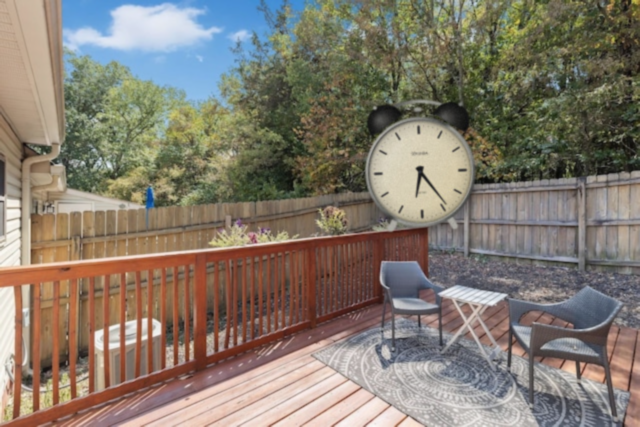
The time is 6,24
